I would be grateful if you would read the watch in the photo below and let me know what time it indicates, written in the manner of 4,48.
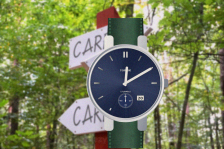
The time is 12,10
